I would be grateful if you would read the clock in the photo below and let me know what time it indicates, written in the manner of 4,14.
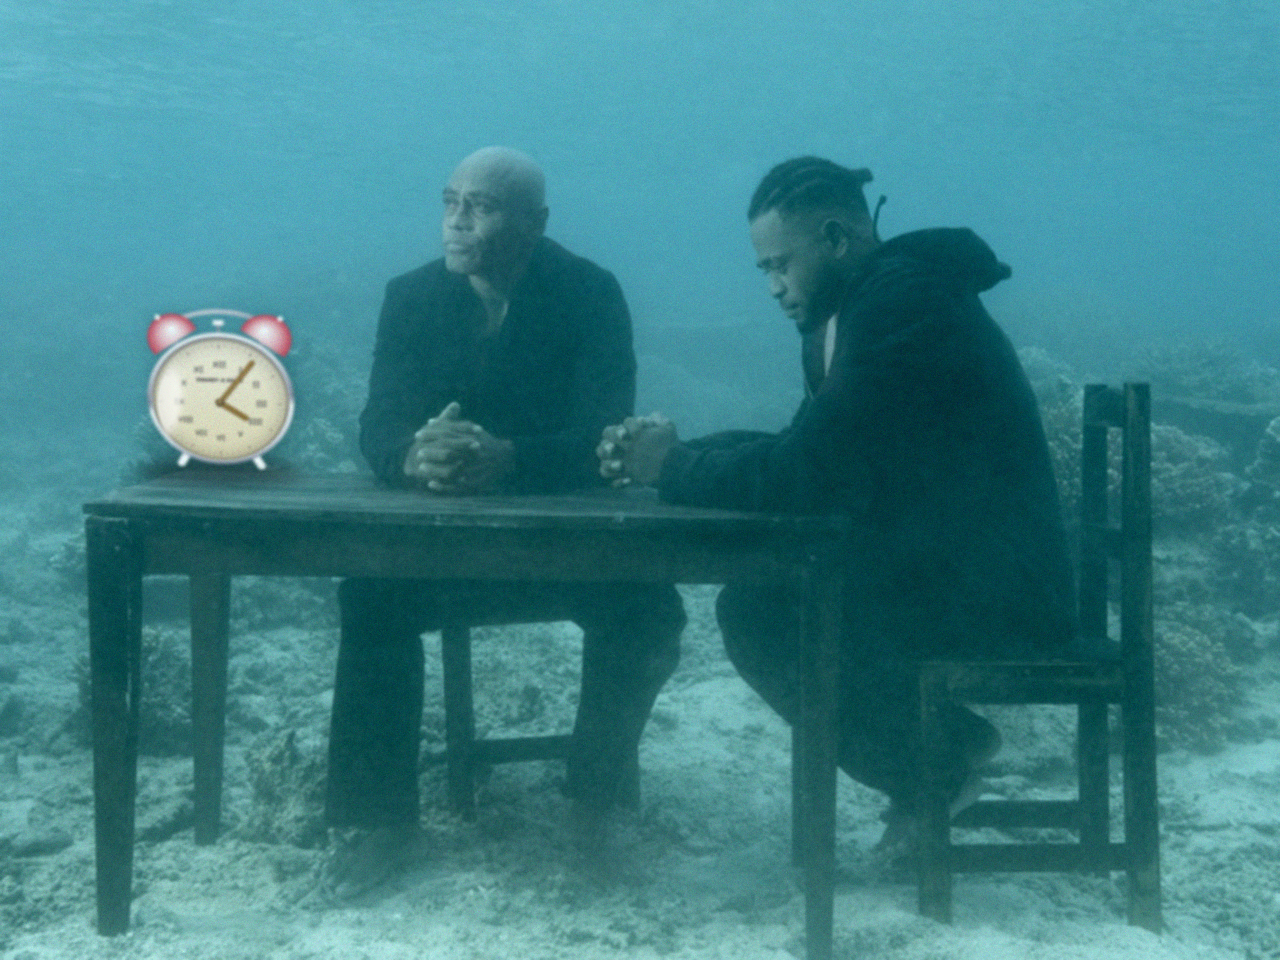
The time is 4,06
